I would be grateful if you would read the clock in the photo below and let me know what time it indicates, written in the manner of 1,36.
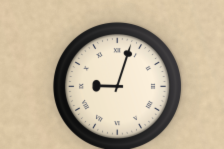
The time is 9,03
